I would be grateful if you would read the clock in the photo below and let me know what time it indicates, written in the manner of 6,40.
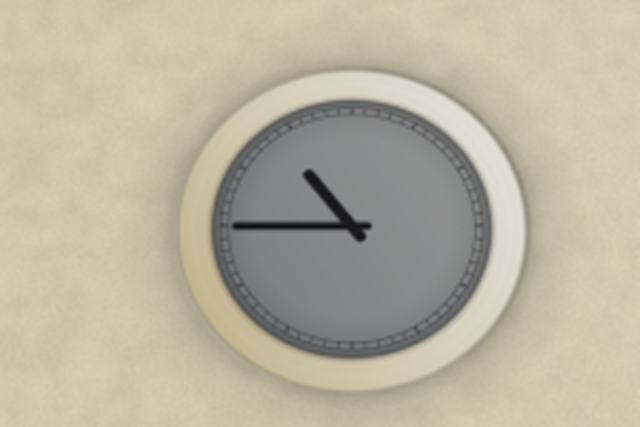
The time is 10,45
